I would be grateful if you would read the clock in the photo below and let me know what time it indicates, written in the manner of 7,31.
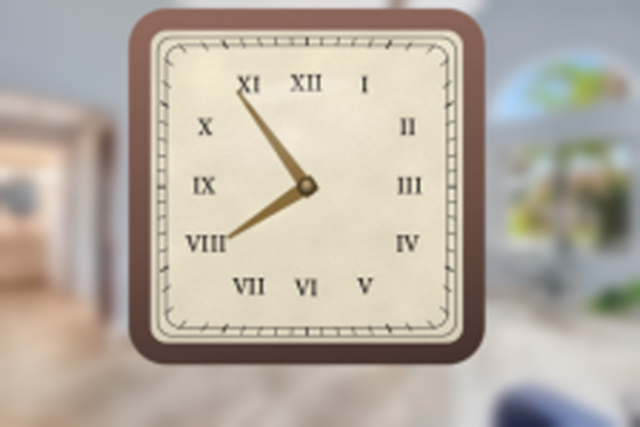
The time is 7,54
